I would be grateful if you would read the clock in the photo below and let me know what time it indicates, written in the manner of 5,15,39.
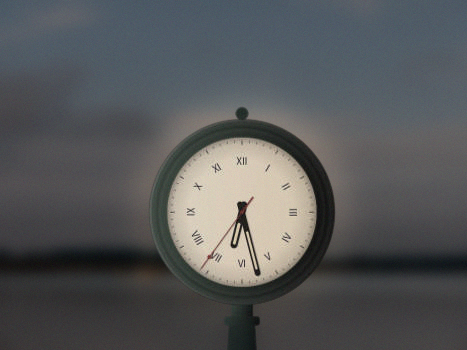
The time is 6,27,36
